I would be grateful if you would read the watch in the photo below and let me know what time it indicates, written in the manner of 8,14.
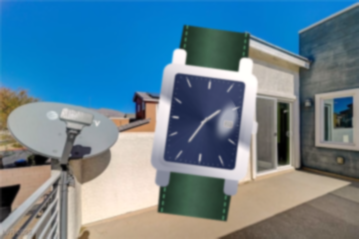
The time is 1,35
